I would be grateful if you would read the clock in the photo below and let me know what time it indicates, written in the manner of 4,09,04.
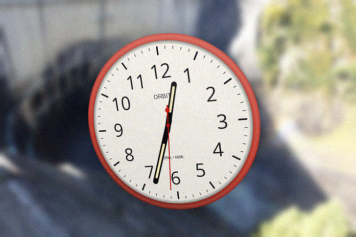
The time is 12,33,31
